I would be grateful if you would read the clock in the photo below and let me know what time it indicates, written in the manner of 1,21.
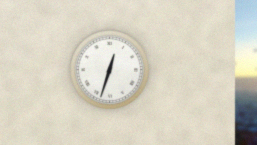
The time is 12,33
